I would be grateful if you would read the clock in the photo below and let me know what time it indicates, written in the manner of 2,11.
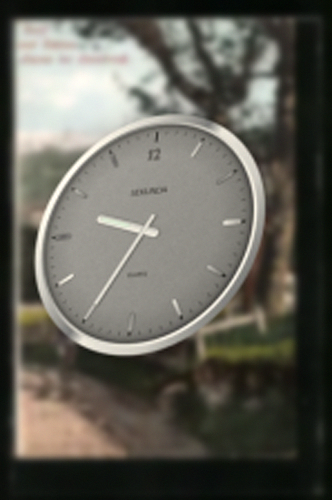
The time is 9,35
